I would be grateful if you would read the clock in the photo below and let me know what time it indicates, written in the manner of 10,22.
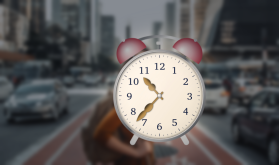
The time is 10,37
